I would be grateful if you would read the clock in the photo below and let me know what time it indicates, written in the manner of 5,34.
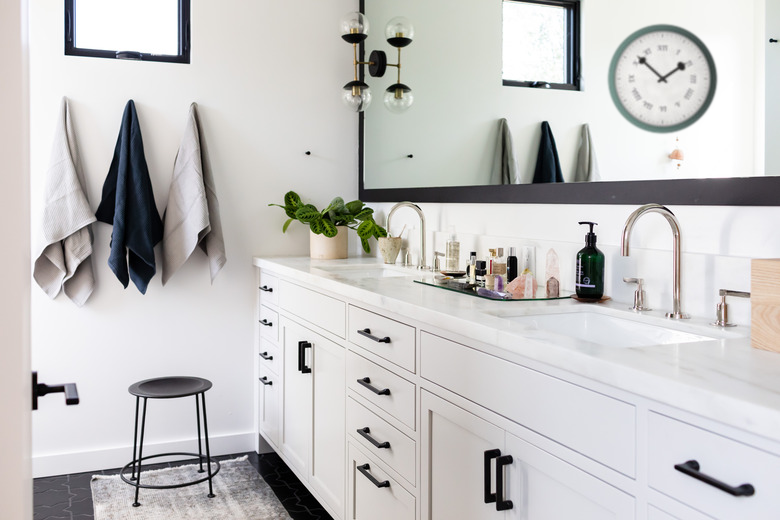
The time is 1,52
